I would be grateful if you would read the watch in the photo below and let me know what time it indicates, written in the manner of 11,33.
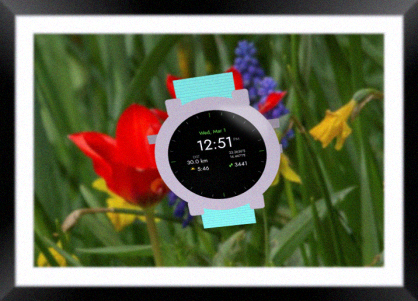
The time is 12,51
